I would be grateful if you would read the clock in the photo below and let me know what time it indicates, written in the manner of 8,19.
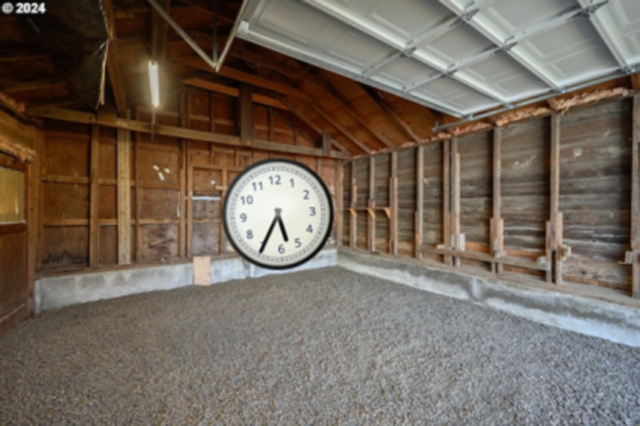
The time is 5,35
